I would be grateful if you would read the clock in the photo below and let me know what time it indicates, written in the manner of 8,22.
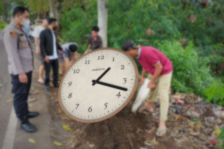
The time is 1,18
